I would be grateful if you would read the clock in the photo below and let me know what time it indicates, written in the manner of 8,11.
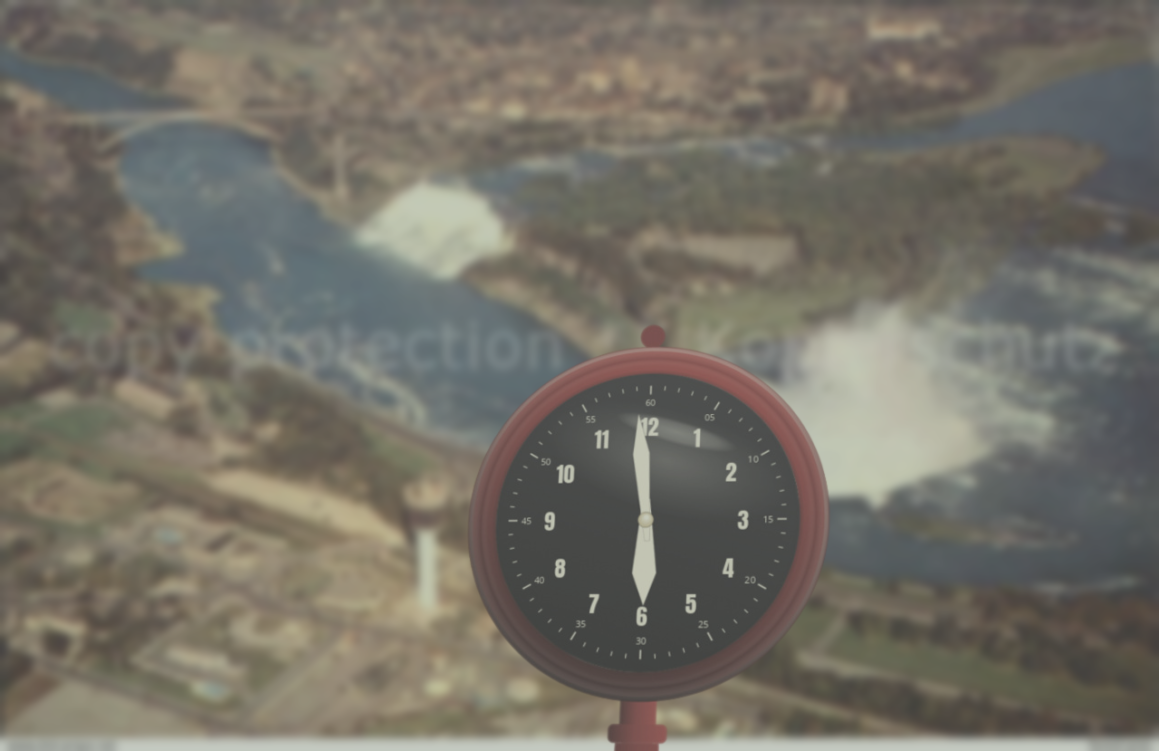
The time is 5,59
